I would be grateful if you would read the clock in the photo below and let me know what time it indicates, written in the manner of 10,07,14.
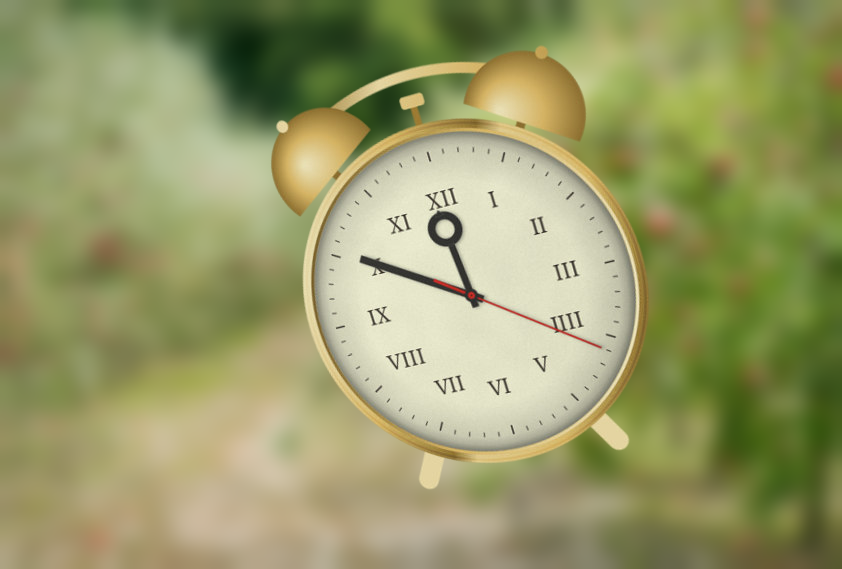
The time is 11,50,21
